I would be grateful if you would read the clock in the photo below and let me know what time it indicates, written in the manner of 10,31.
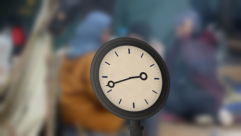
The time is 2,42
